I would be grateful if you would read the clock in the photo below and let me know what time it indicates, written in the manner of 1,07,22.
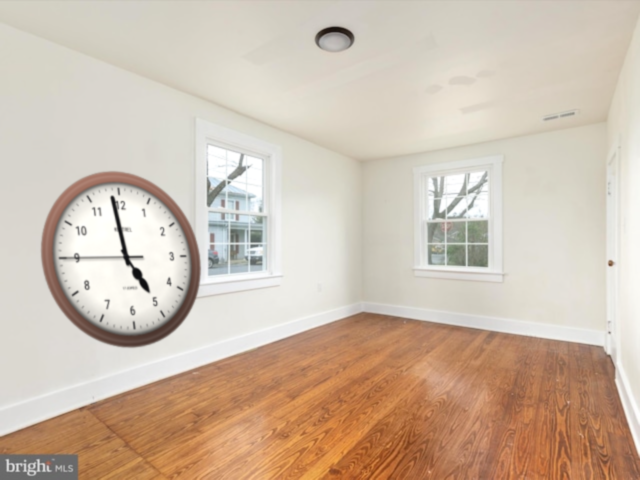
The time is 4,58,45
